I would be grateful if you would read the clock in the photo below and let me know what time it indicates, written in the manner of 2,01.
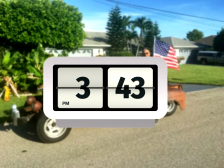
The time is 3,43
